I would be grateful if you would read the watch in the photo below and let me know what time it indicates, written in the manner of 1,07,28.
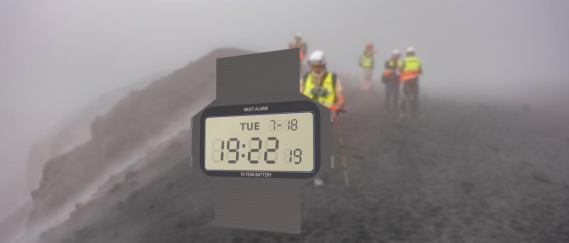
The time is 19,22,19
